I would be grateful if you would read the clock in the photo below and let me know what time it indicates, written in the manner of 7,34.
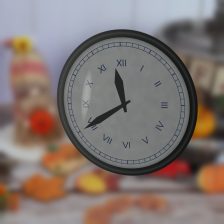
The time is 11,40
